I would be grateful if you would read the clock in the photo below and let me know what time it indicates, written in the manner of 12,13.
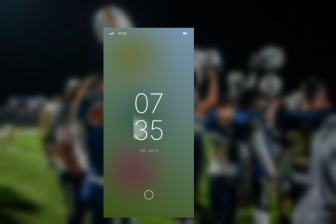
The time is 7,35
